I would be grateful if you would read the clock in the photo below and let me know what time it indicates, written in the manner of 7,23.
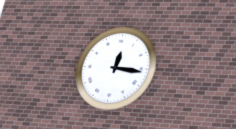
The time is 12,16
